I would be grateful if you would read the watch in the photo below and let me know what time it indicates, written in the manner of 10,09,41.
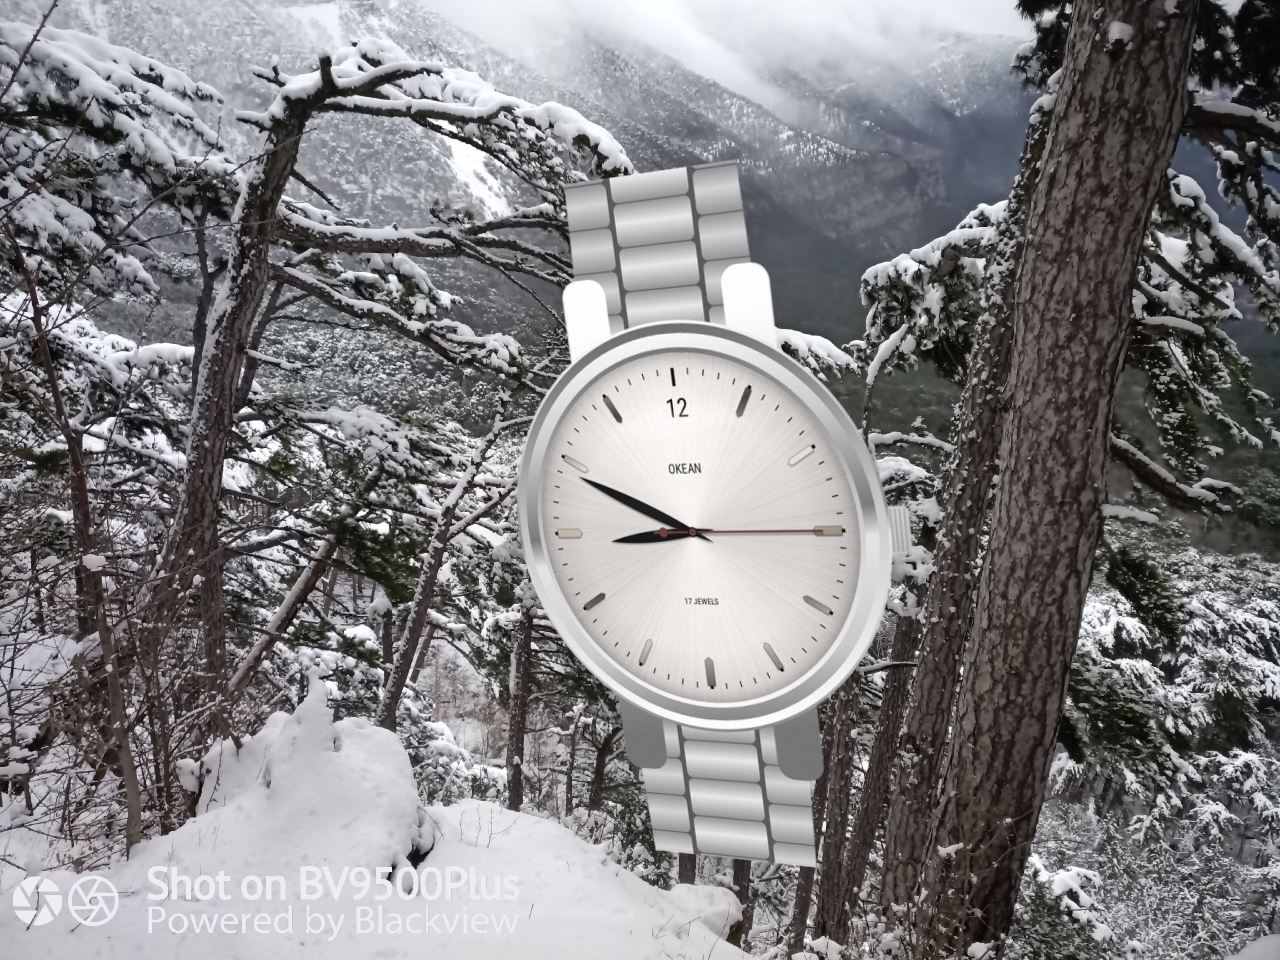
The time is 8,49,15
